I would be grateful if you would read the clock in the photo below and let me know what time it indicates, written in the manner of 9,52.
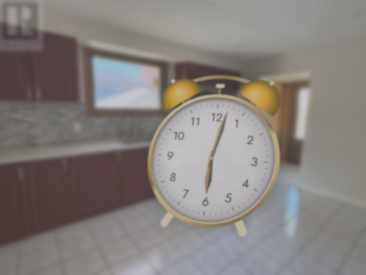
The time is 6,02
